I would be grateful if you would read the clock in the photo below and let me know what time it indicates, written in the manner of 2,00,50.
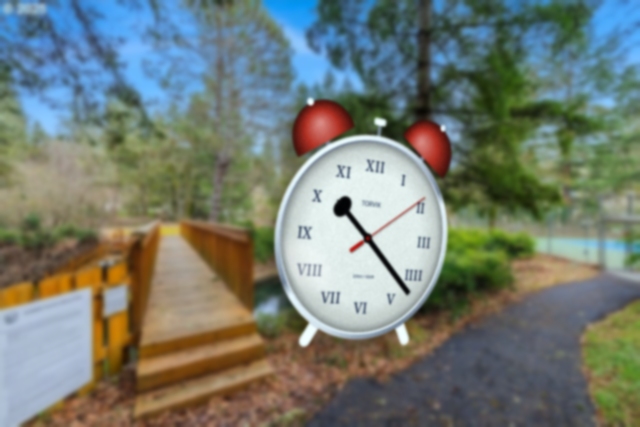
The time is 10,22,09
